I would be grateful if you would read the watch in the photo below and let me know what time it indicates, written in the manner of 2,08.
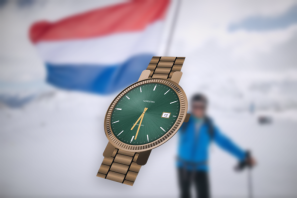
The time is 6,29
